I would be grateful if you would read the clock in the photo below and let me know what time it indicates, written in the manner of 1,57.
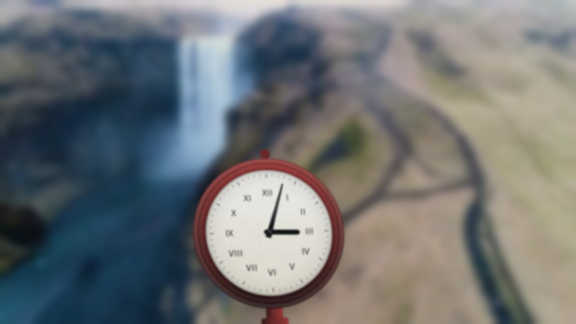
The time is 3,03
